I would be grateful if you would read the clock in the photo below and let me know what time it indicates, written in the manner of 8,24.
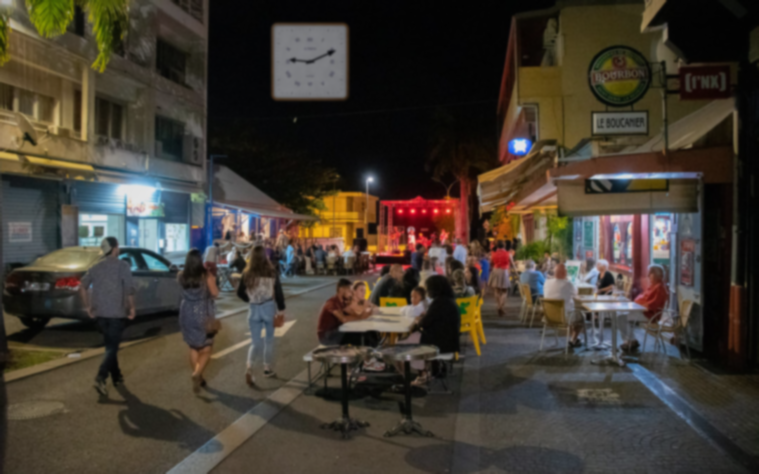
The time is 9,11
